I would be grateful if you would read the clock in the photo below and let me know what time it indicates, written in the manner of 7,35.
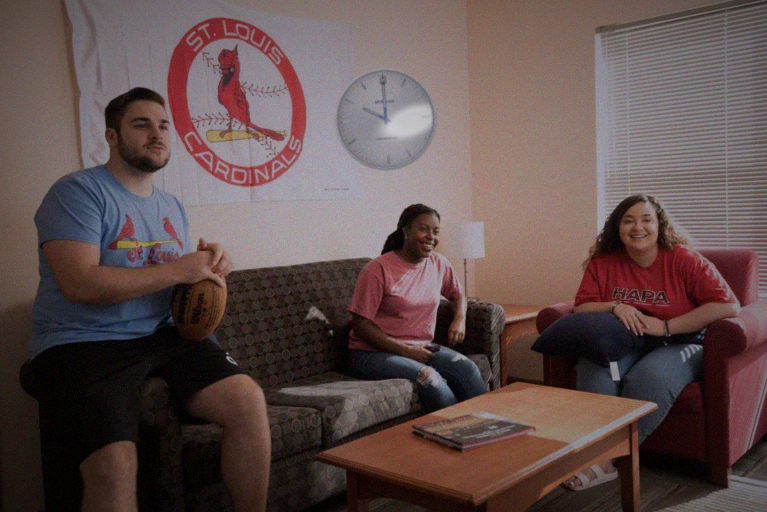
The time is 10,00
